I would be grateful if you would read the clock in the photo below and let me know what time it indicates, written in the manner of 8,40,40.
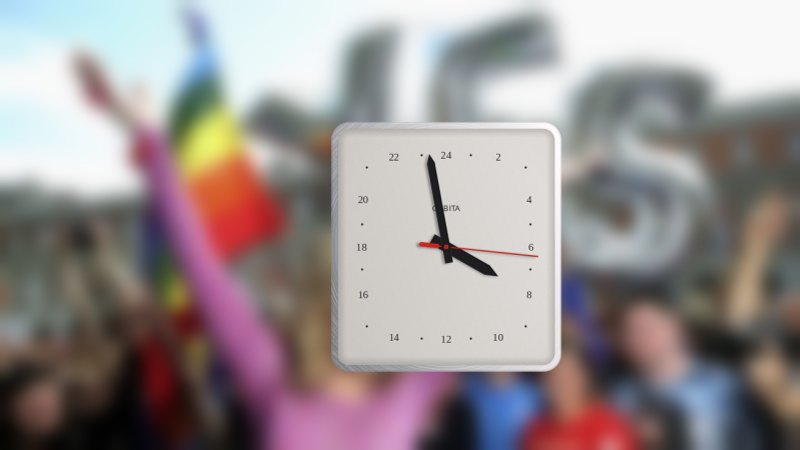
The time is 7,58,16
